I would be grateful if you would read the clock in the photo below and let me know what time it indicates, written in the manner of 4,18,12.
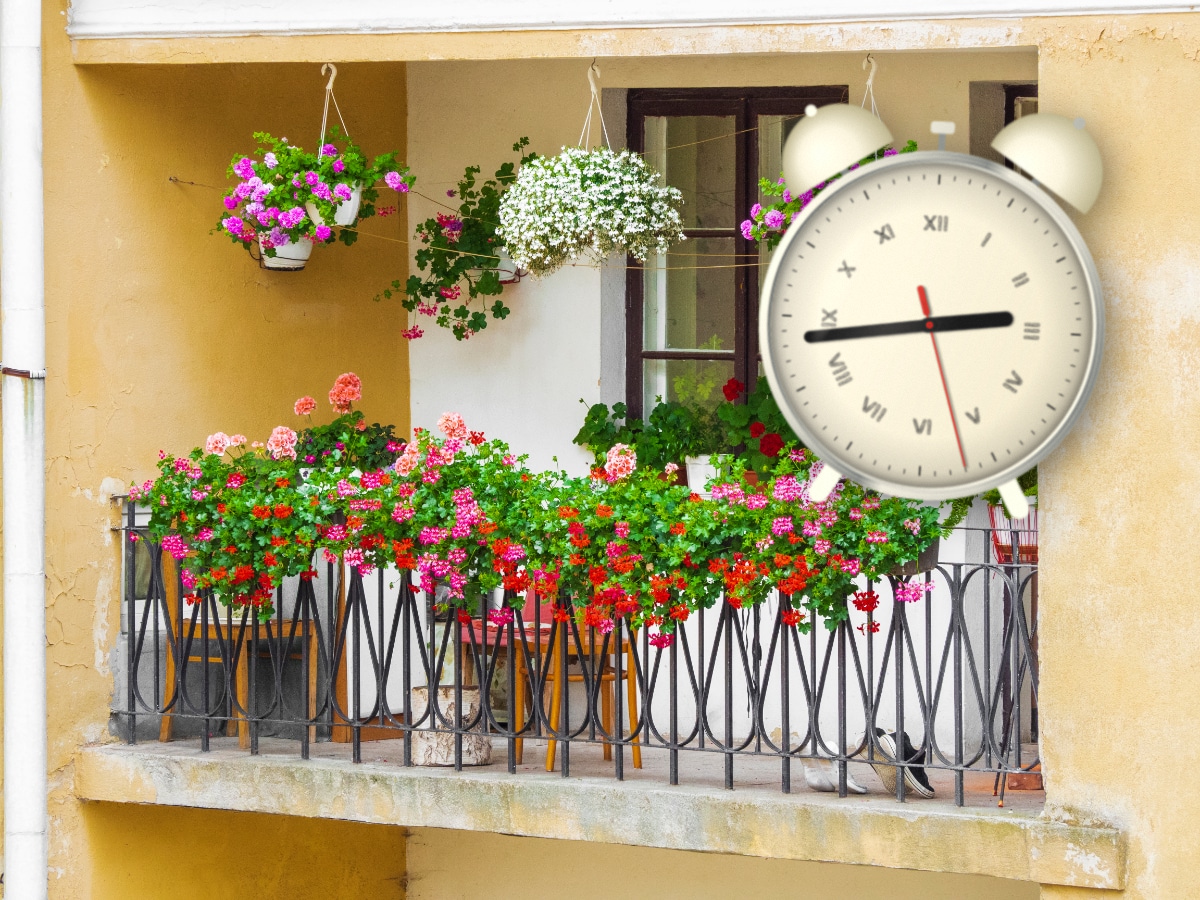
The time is 2,43,27
